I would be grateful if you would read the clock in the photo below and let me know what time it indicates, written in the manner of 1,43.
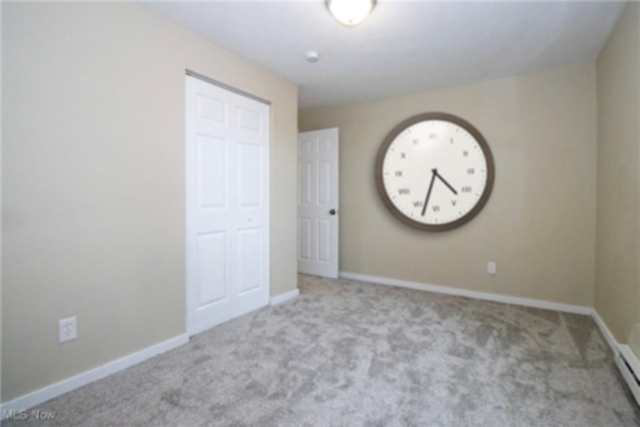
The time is 4,33
